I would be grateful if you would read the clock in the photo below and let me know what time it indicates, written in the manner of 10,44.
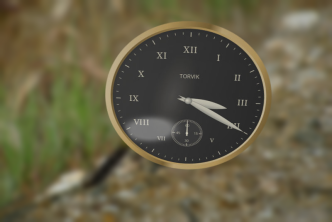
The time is 3,20
